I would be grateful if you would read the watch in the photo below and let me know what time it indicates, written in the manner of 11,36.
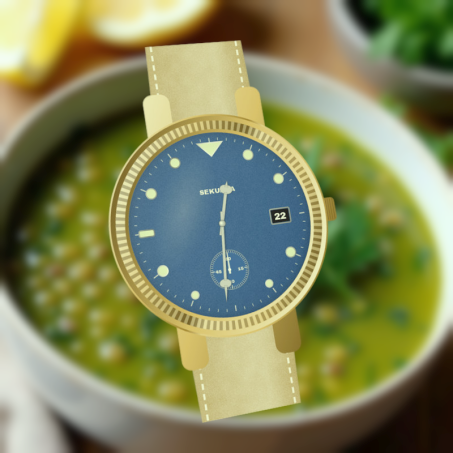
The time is 12,31
